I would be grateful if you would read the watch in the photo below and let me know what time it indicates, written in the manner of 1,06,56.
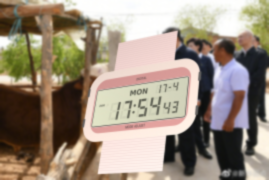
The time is 17,54,43
